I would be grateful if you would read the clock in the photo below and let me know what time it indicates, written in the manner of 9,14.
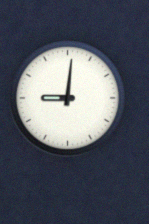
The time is 9,01
